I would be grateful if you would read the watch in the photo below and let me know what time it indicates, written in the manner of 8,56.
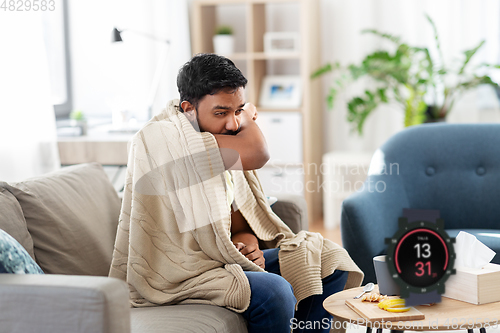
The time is 13,31
